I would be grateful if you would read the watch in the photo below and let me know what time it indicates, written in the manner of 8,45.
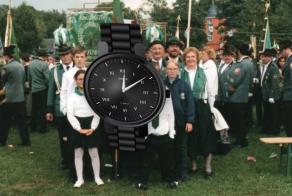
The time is 12,09
